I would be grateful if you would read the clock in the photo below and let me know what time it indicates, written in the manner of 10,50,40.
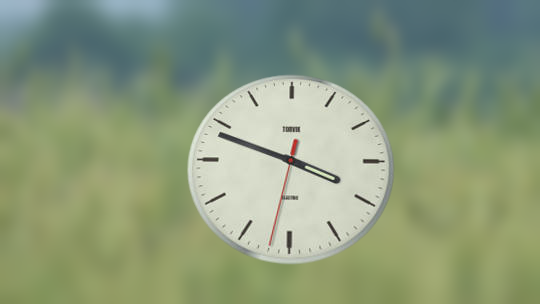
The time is 3,48,32
